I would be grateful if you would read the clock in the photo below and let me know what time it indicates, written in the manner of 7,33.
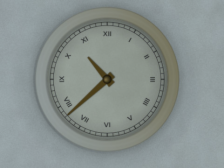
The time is 10,38
